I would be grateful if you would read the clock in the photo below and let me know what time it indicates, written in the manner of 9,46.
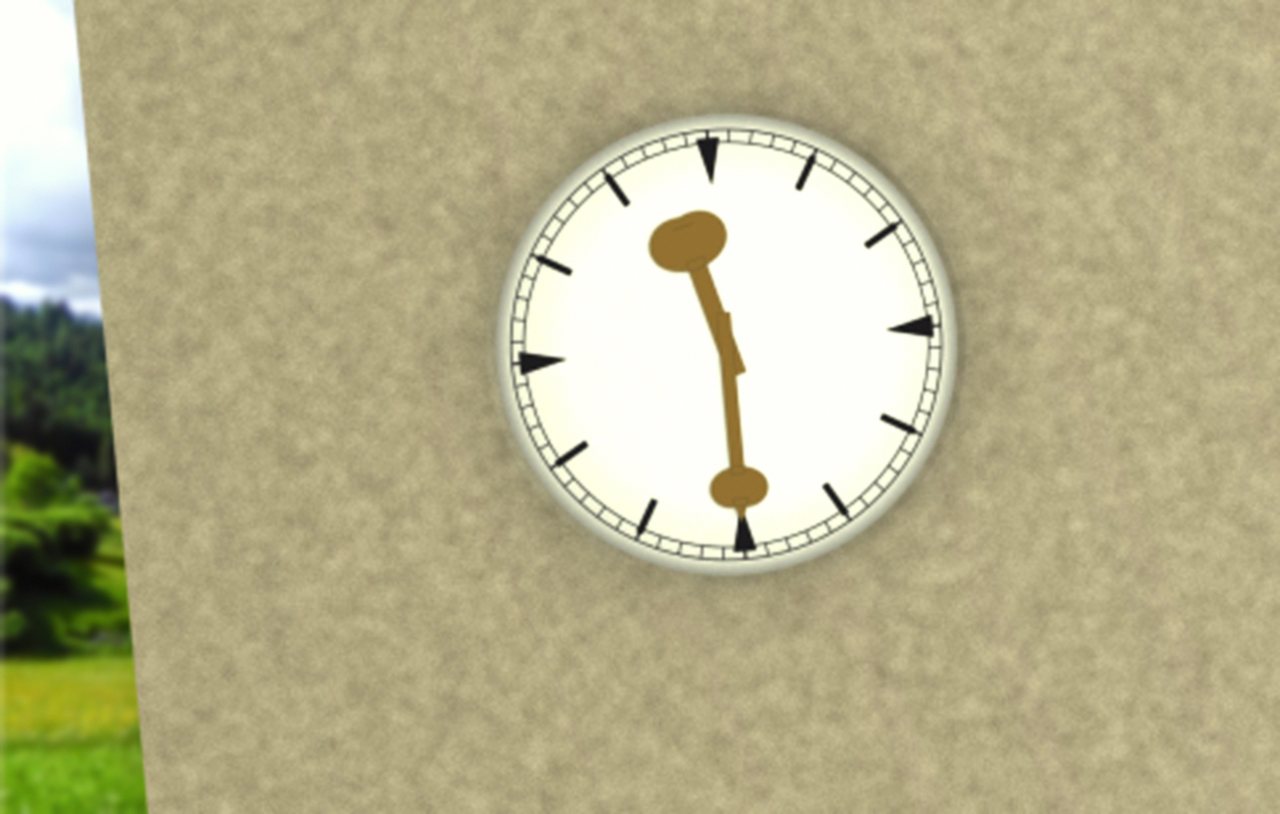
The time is 11,30
